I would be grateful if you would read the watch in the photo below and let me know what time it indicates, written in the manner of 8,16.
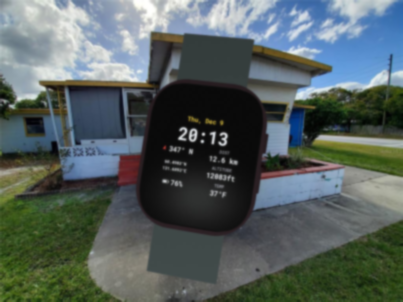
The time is 20,13
